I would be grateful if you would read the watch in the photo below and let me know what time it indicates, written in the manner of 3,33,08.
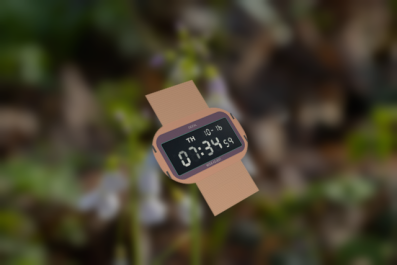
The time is 7,34,59
